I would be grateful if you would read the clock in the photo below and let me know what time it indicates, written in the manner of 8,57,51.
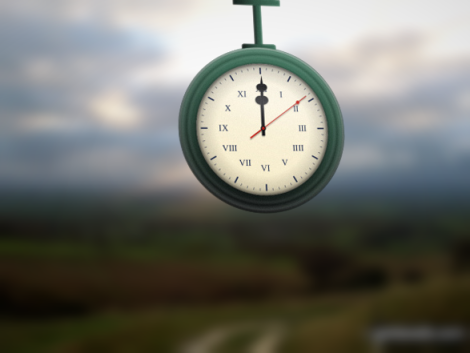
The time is 12,00,09
